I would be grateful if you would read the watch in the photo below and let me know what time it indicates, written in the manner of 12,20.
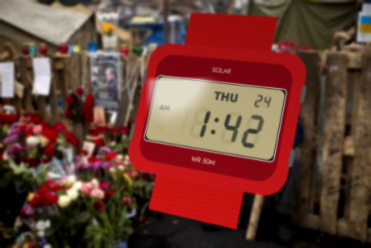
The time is 1,42
